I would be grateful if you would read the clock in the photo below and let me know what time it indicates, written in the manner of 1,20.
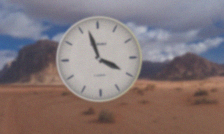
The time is 3,57
